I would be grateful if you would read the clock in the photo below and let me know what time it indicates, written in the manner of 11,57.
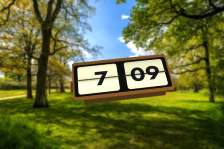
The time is 7,09
